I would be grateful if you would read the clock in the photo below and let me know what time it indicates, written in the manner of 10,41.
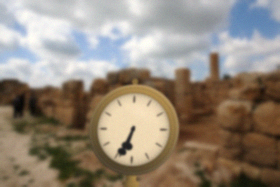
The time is 6,34
